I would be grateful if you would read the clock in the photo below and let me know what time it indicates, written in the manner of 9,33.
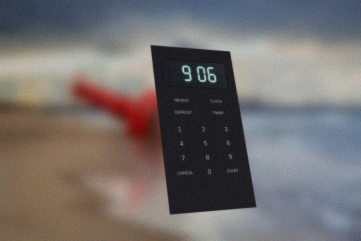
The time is 9,06
